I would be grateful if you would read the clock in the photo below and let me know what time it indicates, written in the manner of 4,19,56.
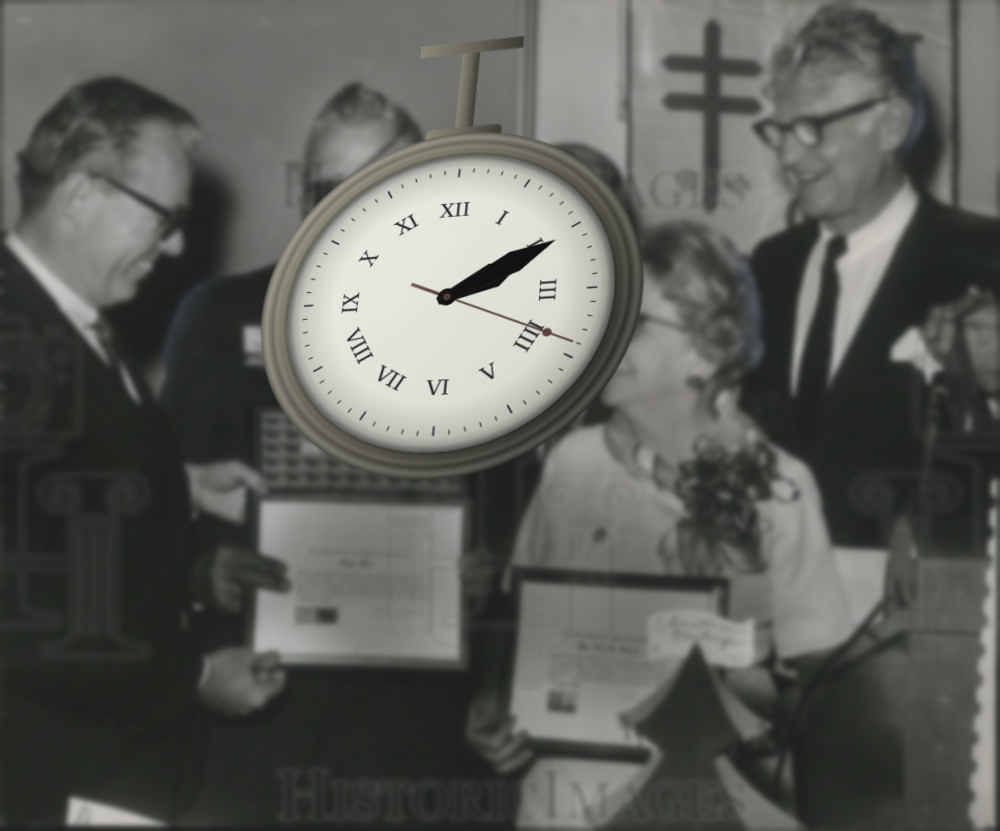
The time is 2,10,19
